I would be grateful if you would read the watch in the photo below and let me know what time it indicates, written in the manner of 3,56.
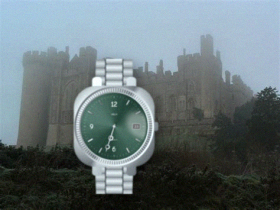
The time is 6,33
